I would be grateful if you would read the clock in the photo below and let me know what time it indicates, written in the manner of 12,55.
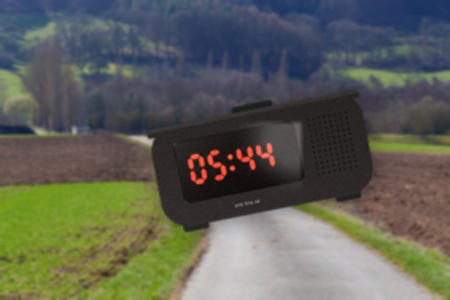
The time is 5,44
